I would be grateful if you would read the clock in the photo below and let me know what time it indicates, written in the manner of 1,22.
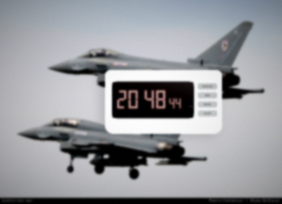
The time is 20,48
